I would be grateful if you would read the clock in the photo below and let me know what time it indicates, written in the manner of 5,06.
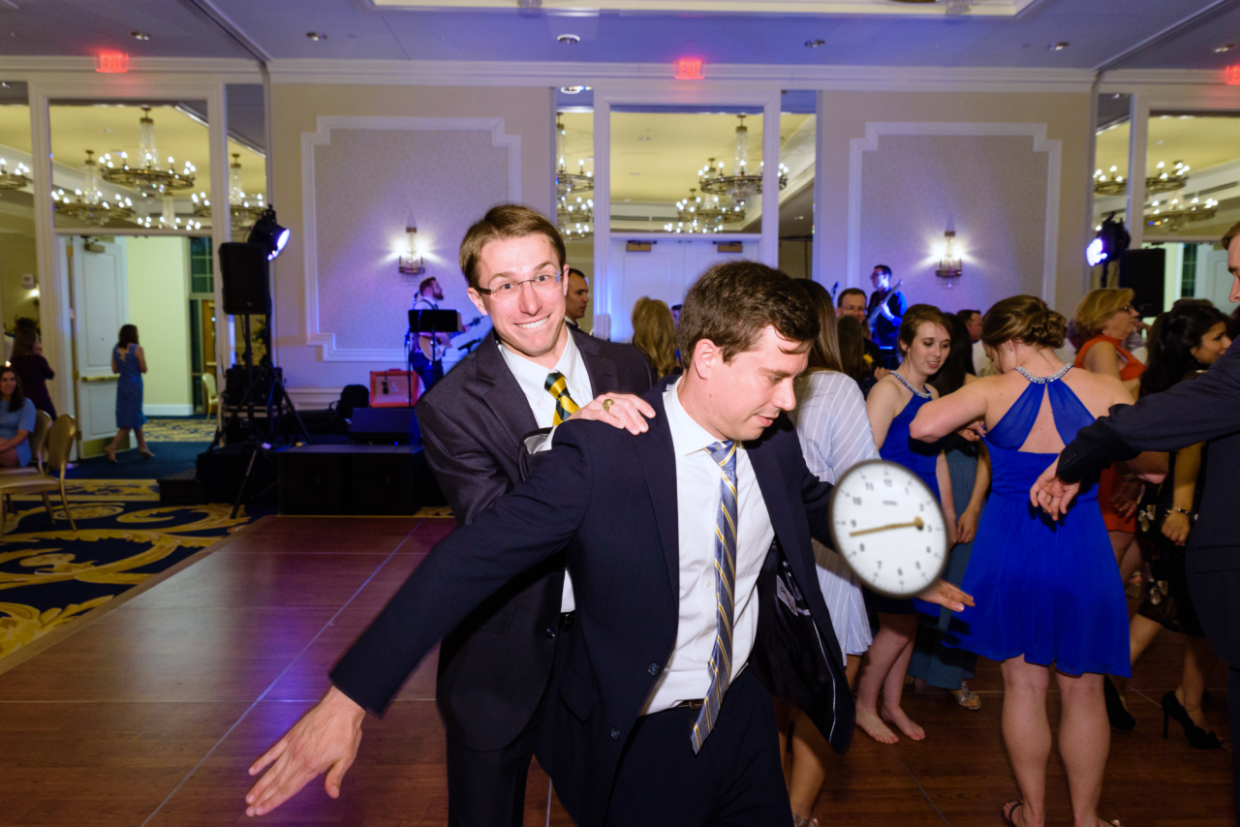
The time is 2,43
